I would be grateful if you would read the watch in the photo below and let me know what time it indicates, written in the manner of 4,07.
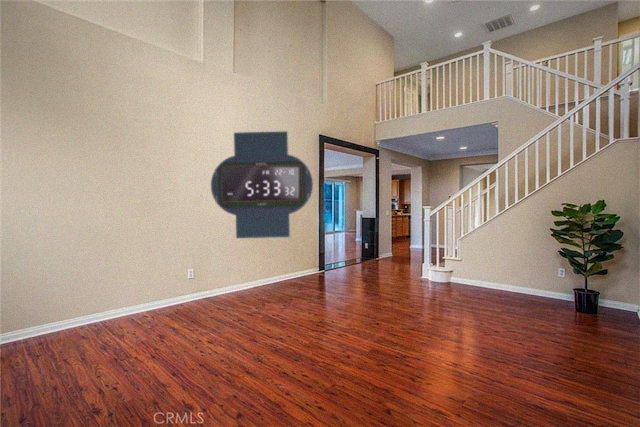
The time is 5,33
